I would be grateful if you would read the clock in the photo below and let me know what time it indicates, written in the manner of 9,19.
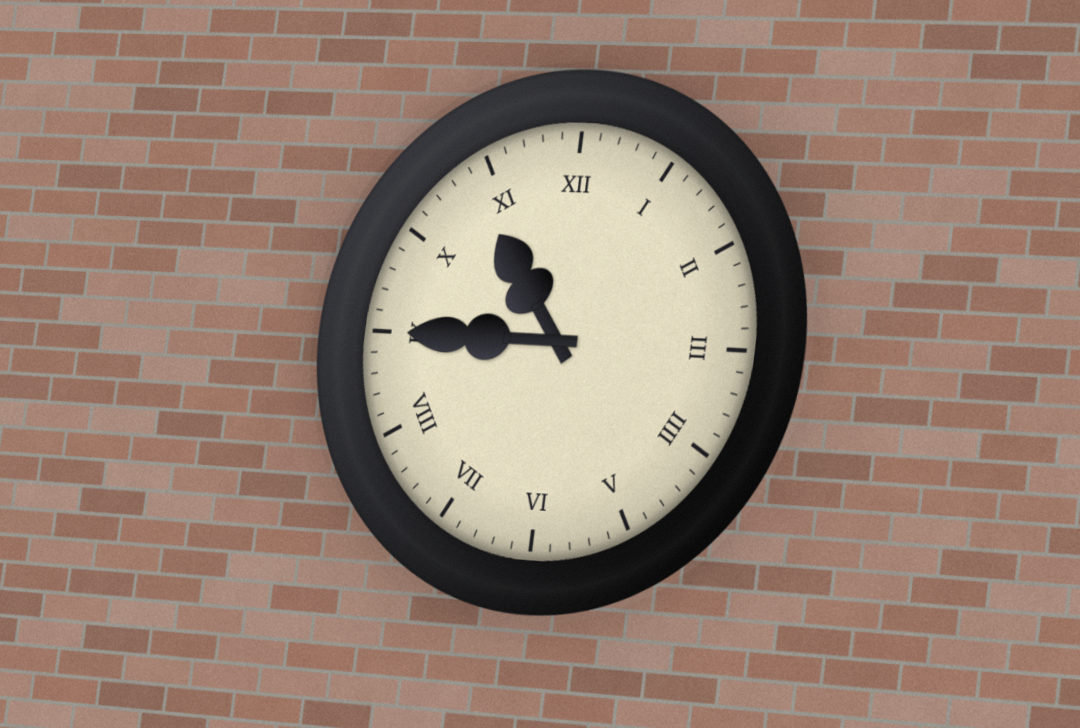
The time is 10,45
